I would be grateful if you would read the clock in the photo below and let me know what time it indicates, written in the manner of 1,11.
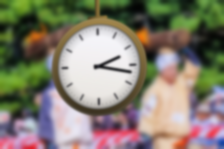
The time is 2,17
